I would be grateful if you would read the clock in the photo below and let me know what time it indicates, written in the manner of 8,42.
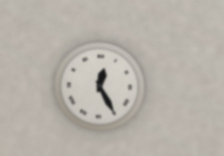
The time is 12,25
